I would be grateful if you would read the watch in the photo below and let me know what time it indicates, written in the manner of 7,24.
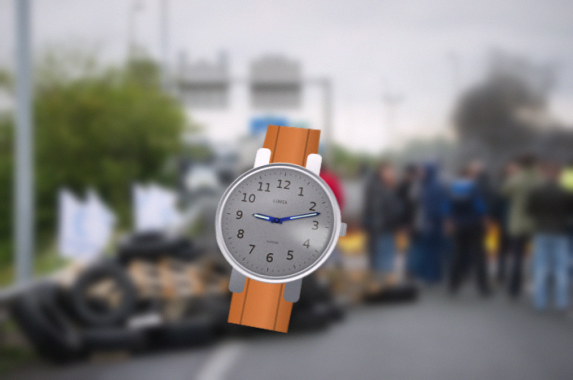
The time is 9,12
